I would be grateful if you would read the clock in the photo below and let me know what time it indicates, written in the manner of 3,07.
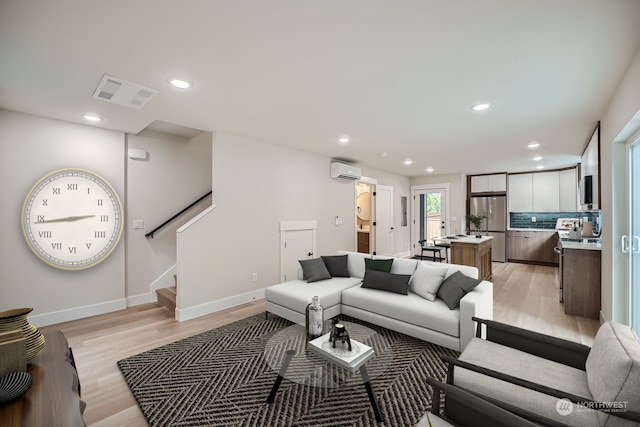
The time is 2,44
